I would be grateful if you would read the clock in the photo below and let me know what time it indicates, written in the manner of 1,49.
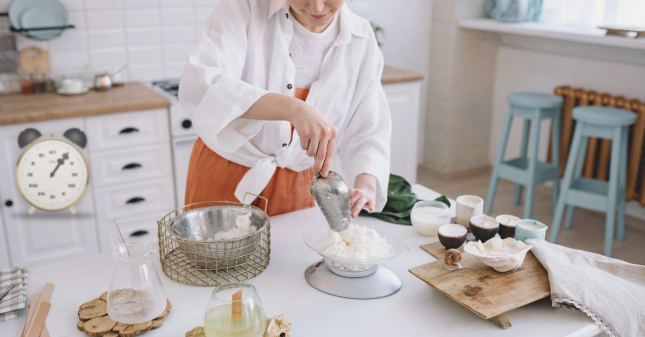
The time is 1,06
